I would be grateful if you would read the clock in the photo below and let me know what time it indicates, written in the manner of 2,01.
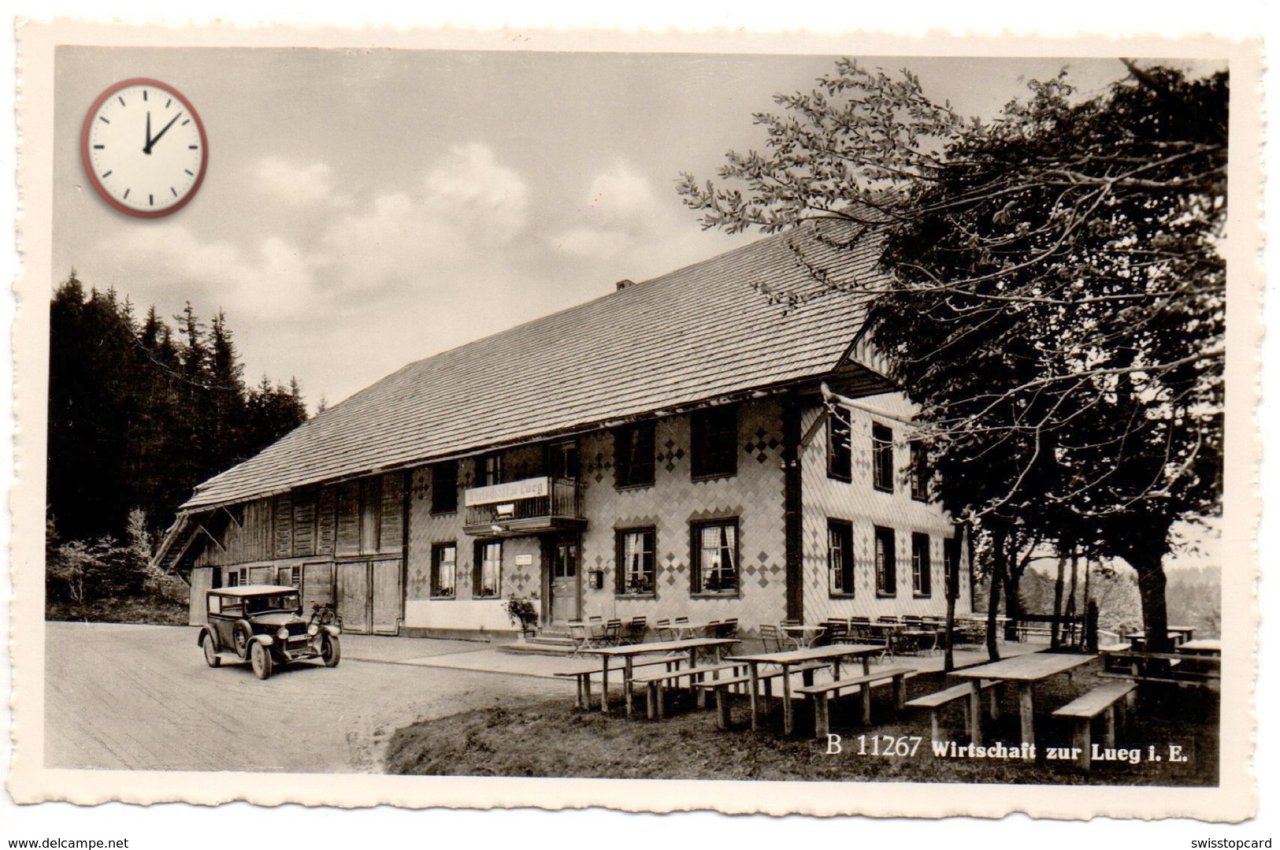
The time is 12,08
